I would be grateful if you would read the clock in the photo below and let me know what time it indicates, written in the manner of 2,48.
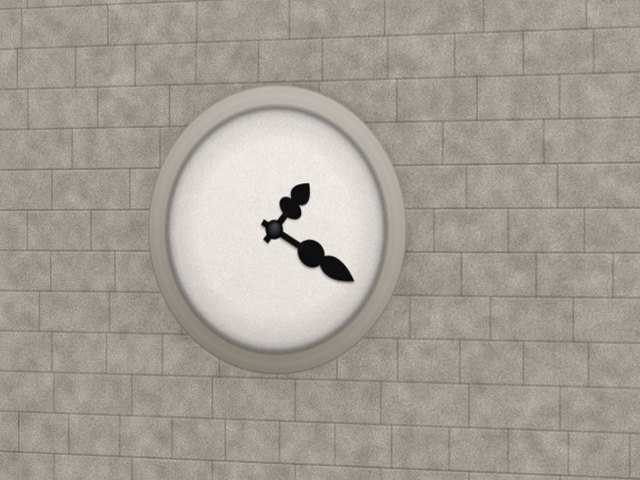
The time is 1,20
